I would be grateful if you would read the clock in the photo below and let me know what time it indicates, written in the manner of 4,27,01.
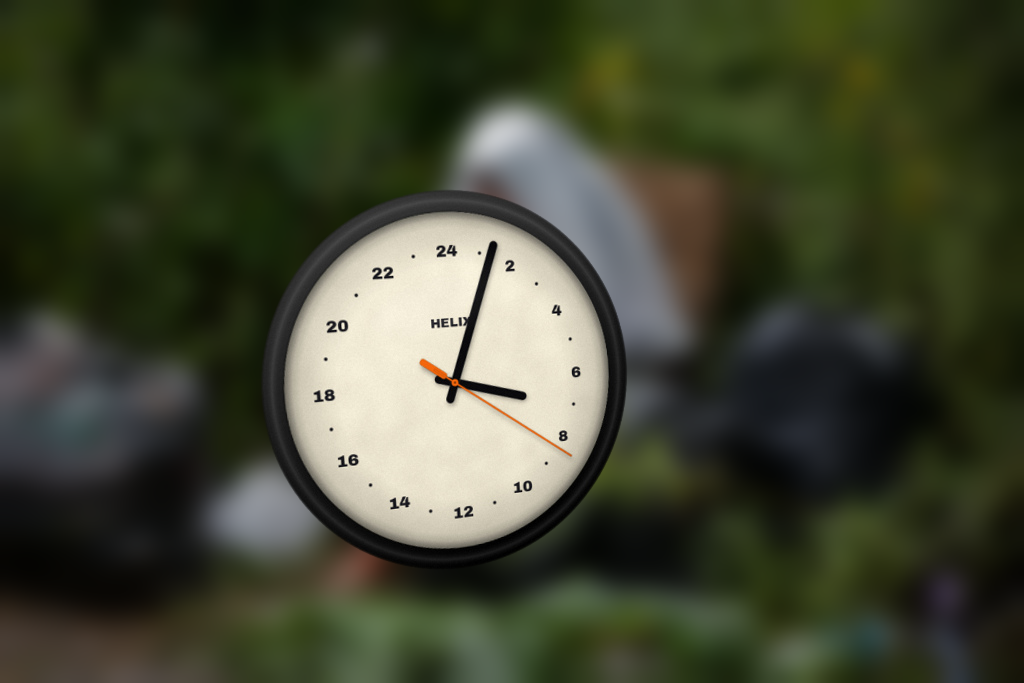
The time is 7,03,21
